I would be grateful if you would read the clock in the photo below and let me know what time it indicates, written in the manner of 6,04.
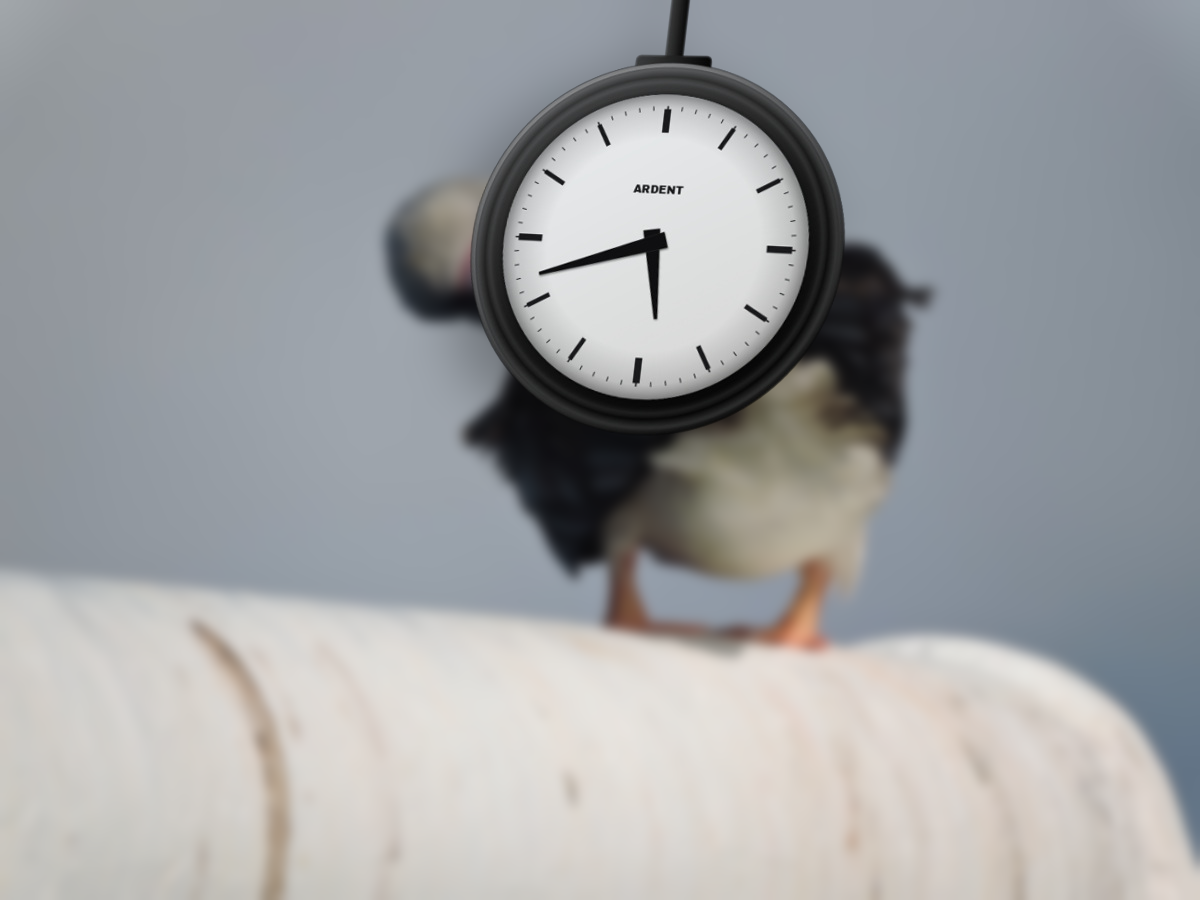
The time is 5,42
